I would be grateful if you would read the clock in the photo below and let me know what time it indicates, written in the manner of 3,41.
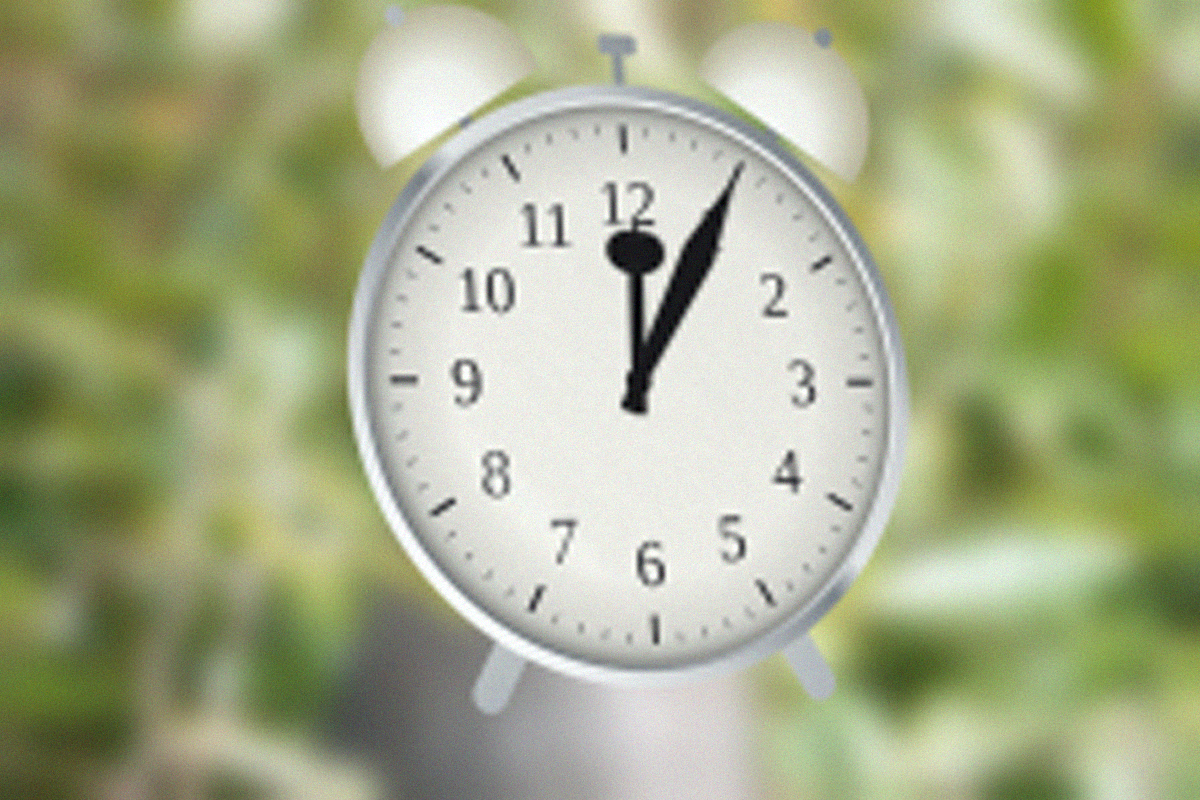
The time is 12,05
